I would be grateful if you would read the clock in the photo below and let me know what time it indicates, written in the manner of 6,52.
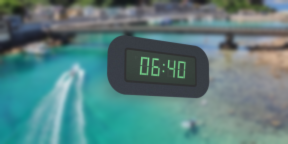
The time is 6,40
